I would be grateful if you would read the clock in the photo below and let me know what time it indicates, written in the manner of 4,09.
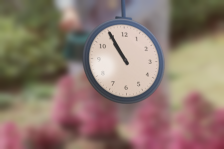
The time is 10,55
